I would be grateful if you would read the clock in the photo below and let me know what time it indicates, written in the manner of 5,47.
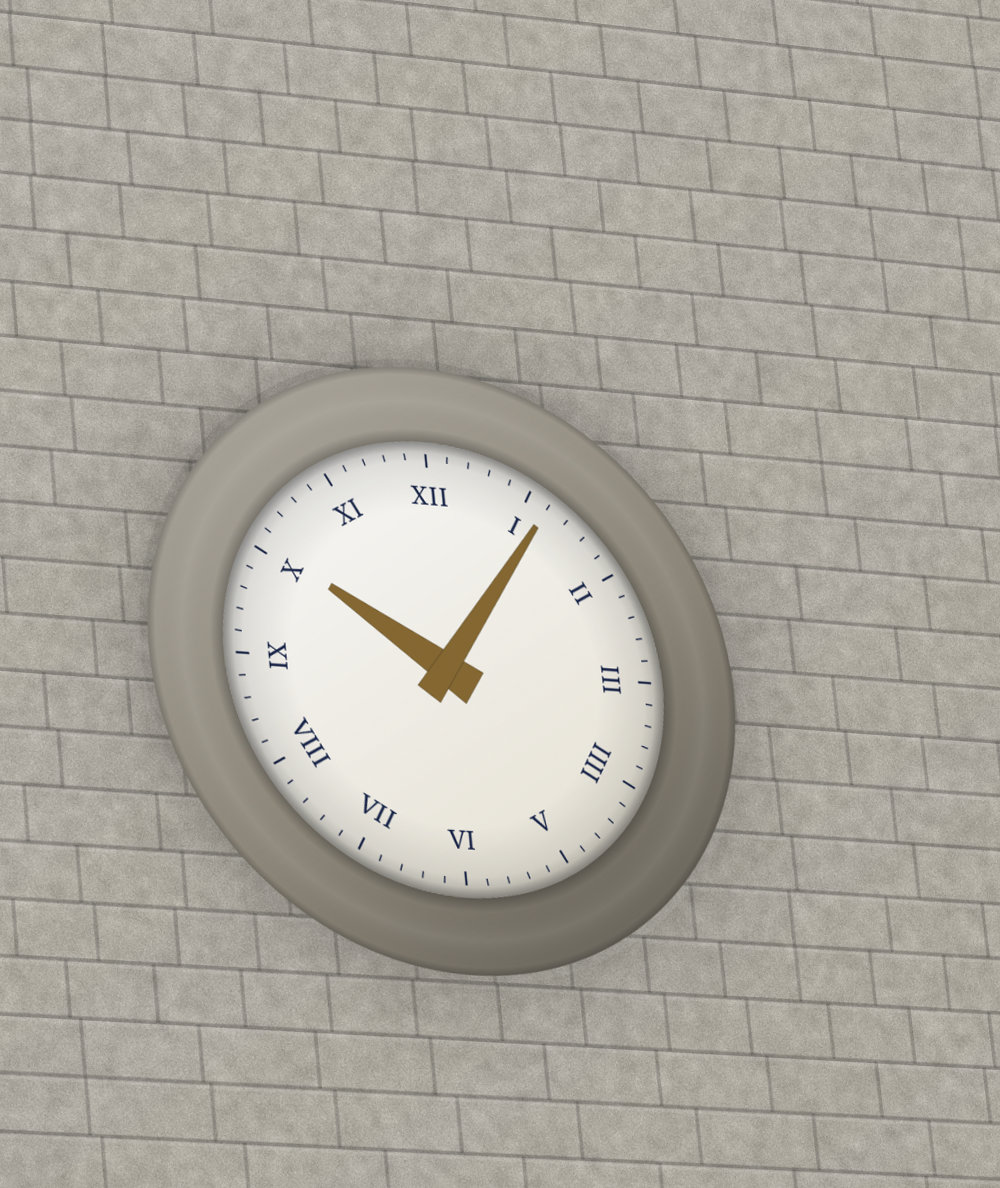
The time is 10,06
